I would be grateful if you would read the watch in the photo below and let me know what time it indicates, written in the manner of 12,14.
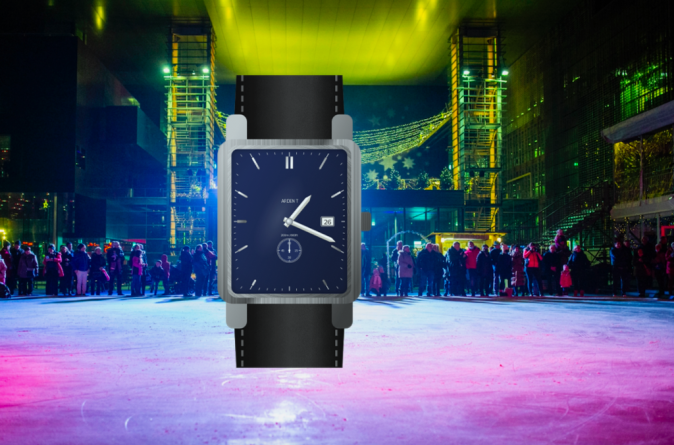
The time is 1,19
